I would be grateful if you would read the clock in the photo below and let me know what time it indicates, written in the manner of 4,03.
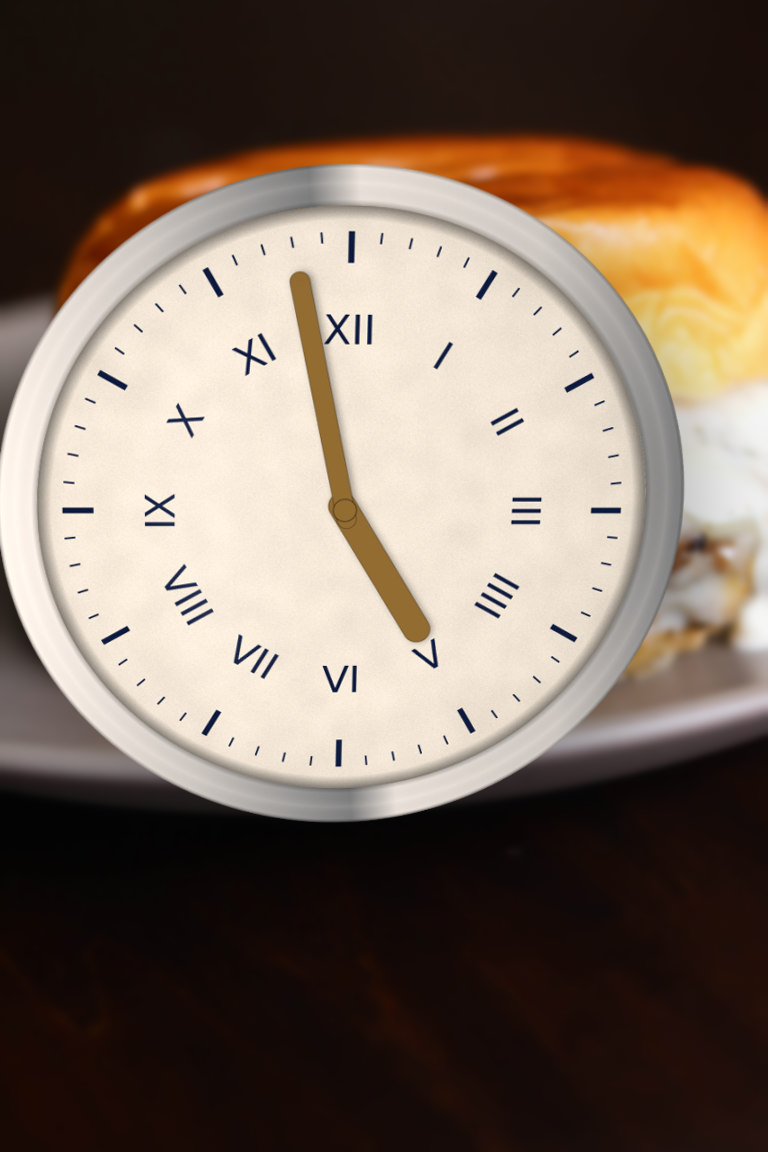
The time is 4,58
